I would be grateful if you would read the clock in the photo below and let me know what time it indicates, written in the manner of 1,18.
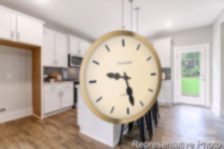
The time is 9,28
